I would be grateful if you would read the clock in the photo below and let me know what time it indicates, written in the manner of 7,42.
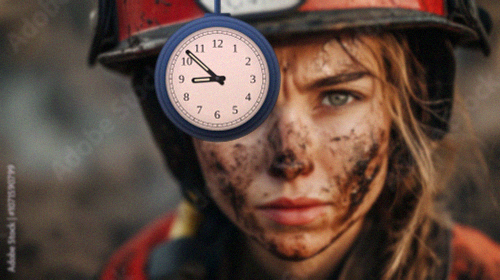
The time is 8,52
